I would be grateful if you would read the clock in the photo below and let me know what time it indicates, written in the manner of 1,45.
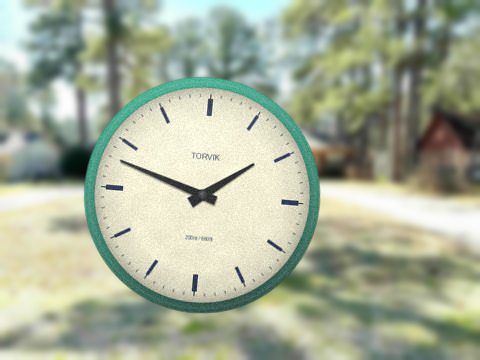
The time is 1,48
